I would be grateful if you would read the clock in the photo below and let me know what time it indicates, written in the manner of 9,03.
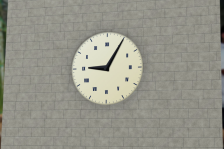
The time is 9,05
